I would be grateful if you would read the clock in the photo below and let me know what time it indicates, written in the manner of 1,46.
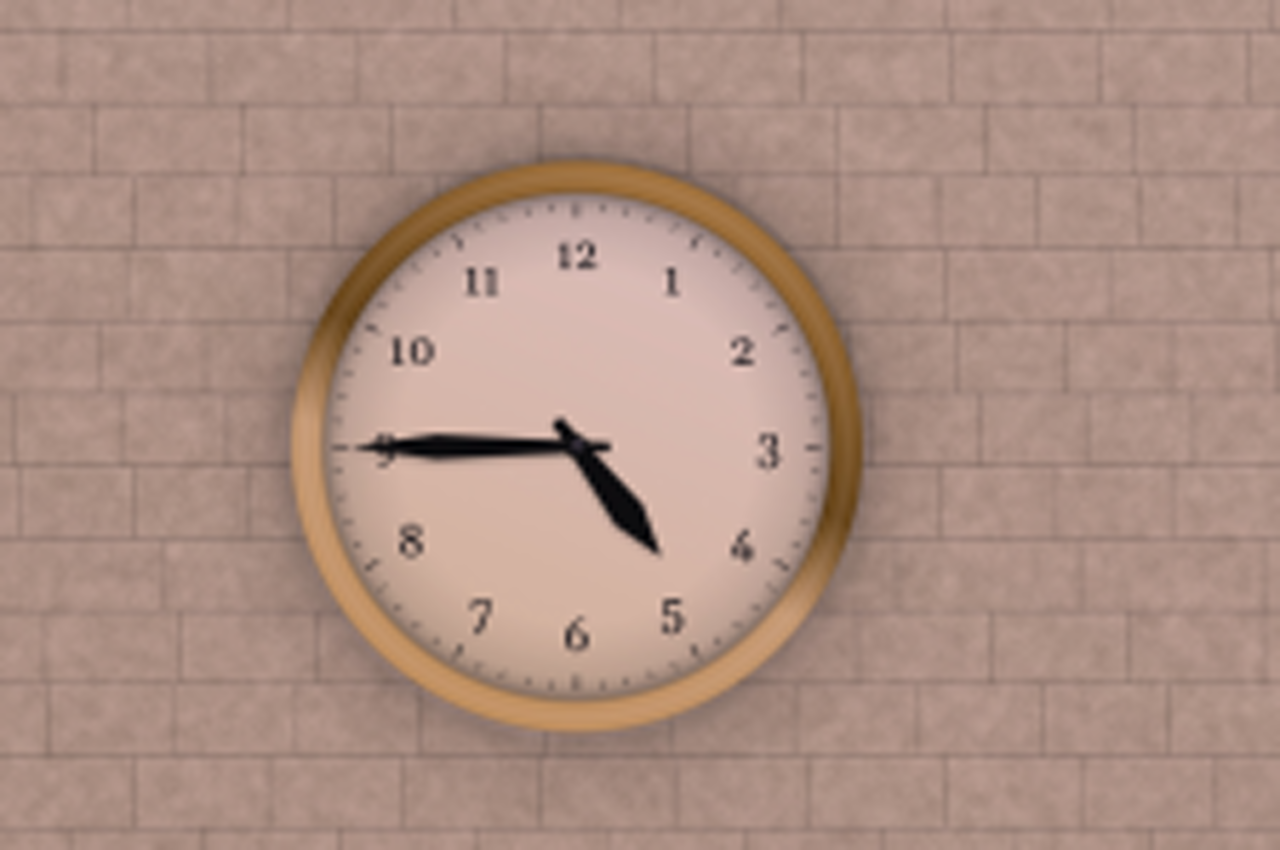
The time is 4,45
